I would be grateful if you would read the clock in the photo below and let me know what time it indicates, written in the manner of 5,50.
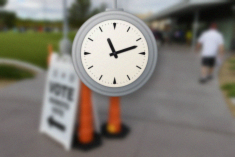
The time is 11,12
